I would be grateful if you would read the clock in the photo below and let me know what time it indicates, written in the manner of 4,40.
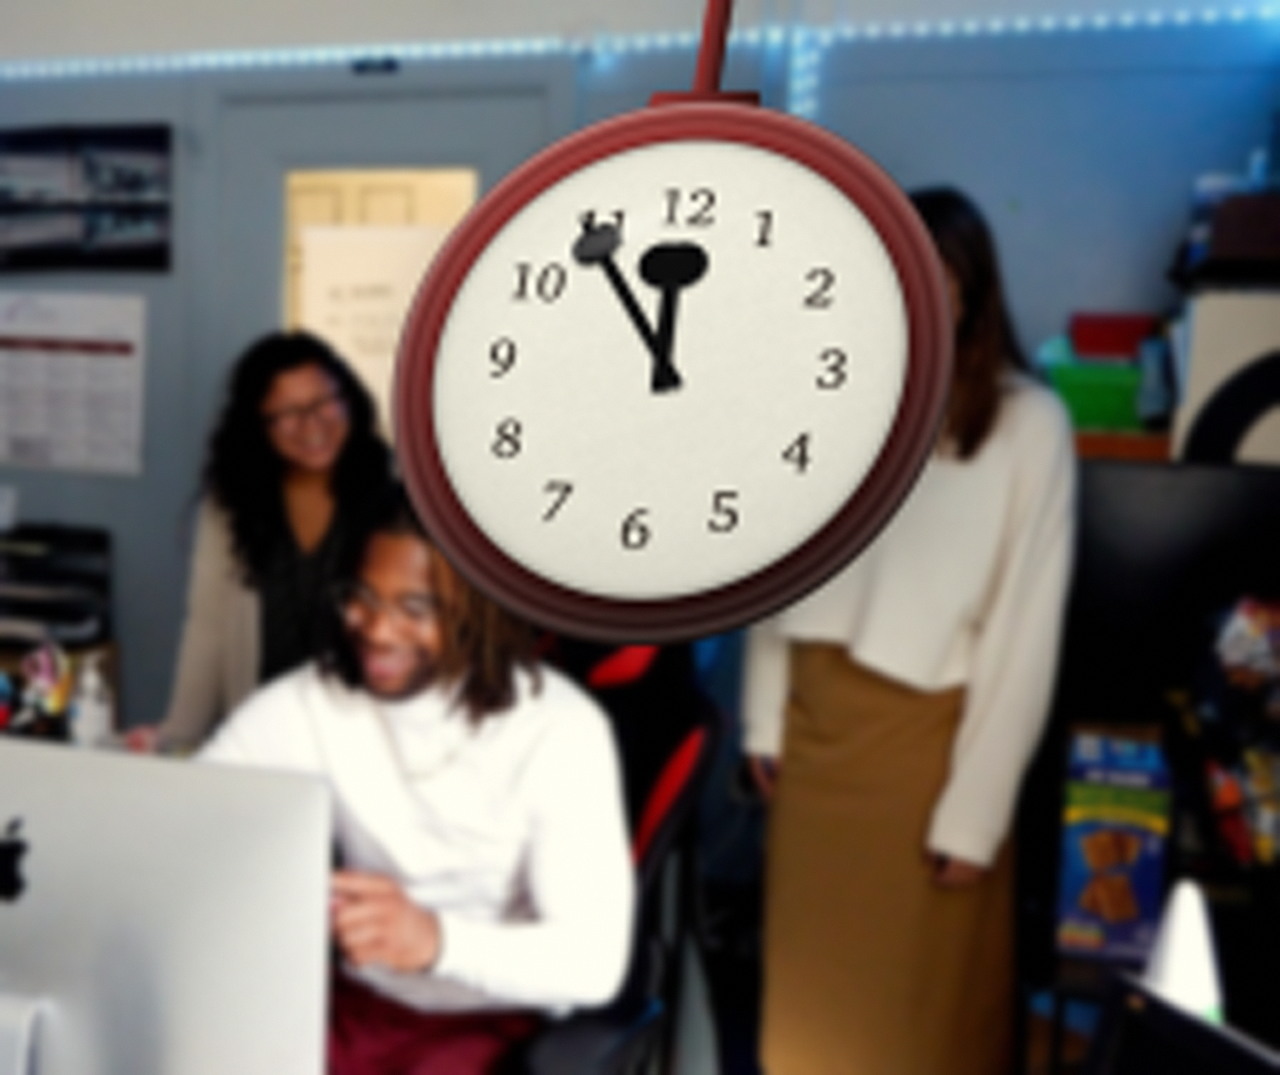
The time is 11,54
